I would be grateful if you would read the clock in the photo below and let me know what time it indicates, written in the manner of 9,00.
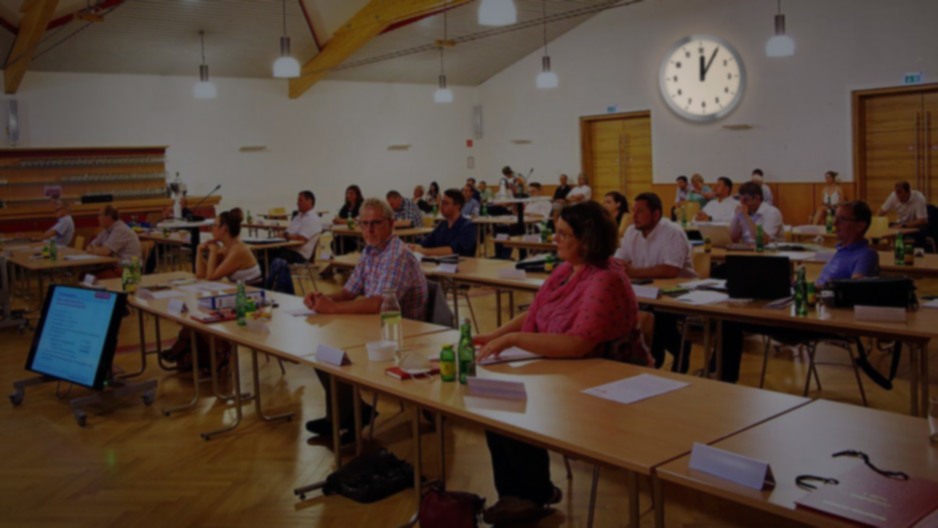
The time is 12,05
